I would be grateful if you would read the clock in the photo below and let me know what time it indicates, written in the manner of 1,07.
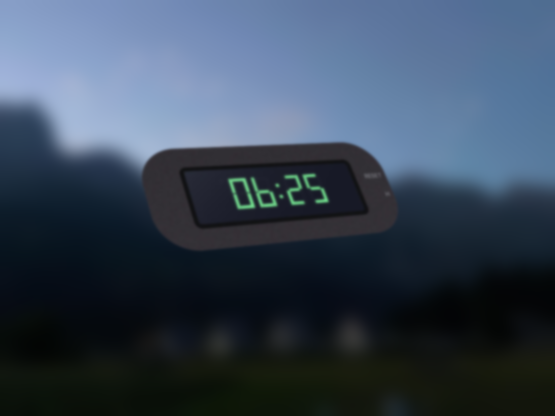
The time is 6,25
